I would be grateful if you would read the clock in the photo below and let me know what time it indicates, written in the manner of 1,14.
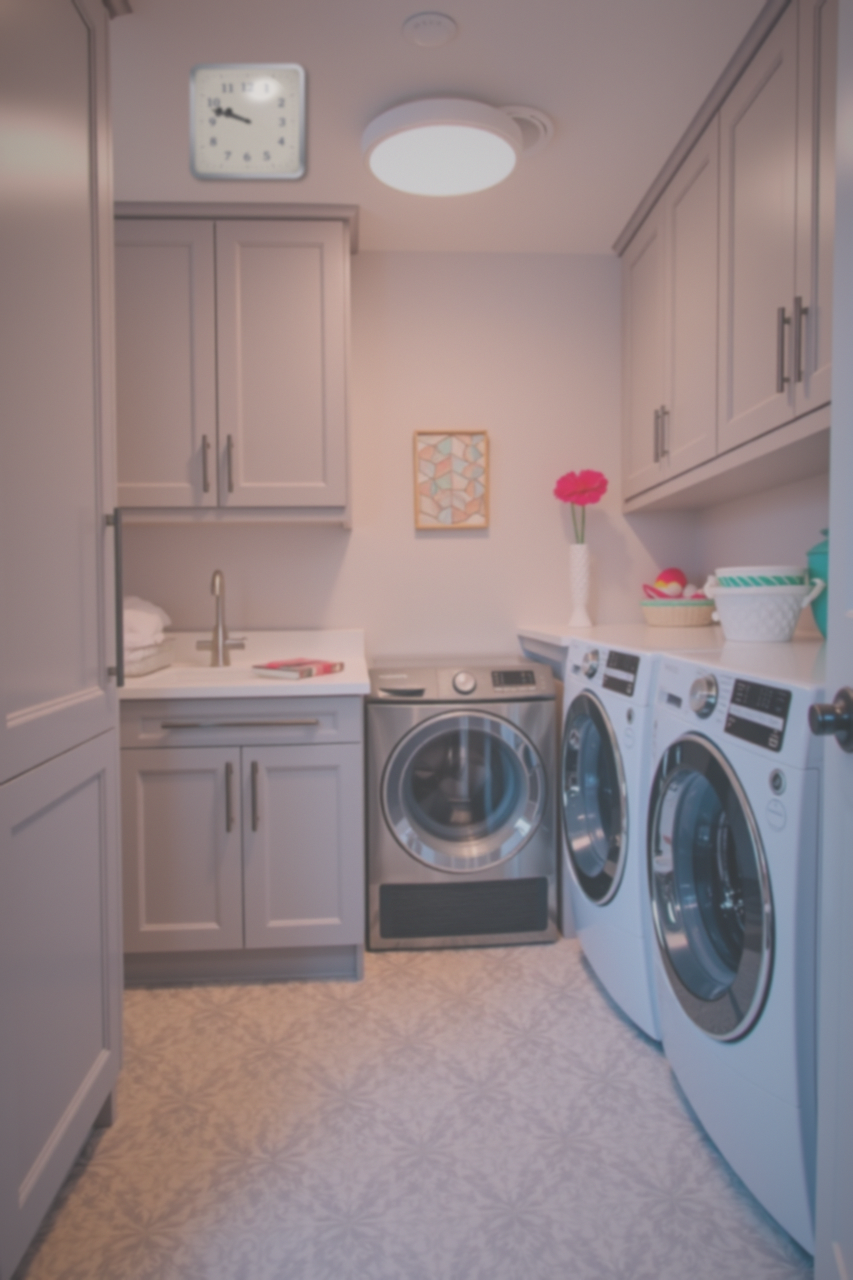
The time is 9,48
